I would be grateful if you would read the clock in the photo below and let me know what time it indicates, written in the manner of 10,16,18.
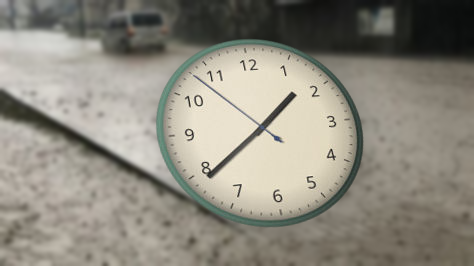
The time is 1,38,53
